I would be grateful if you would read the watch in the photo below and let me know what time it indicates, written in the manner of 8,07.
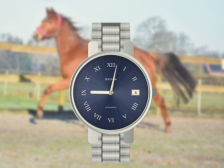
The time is 9,02
